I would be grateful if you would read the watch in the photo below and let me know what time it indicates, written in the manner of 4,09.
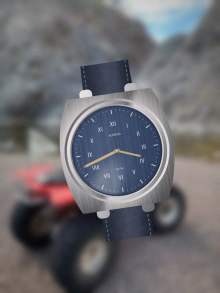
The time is 3,42
